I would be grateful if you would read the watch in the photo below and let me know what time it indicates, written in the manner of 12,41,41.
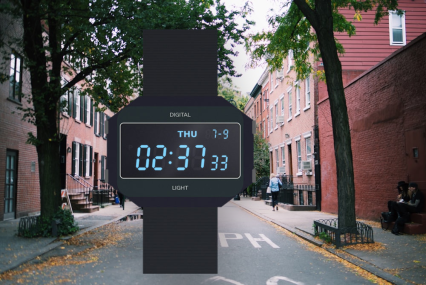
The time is 2,37,33
